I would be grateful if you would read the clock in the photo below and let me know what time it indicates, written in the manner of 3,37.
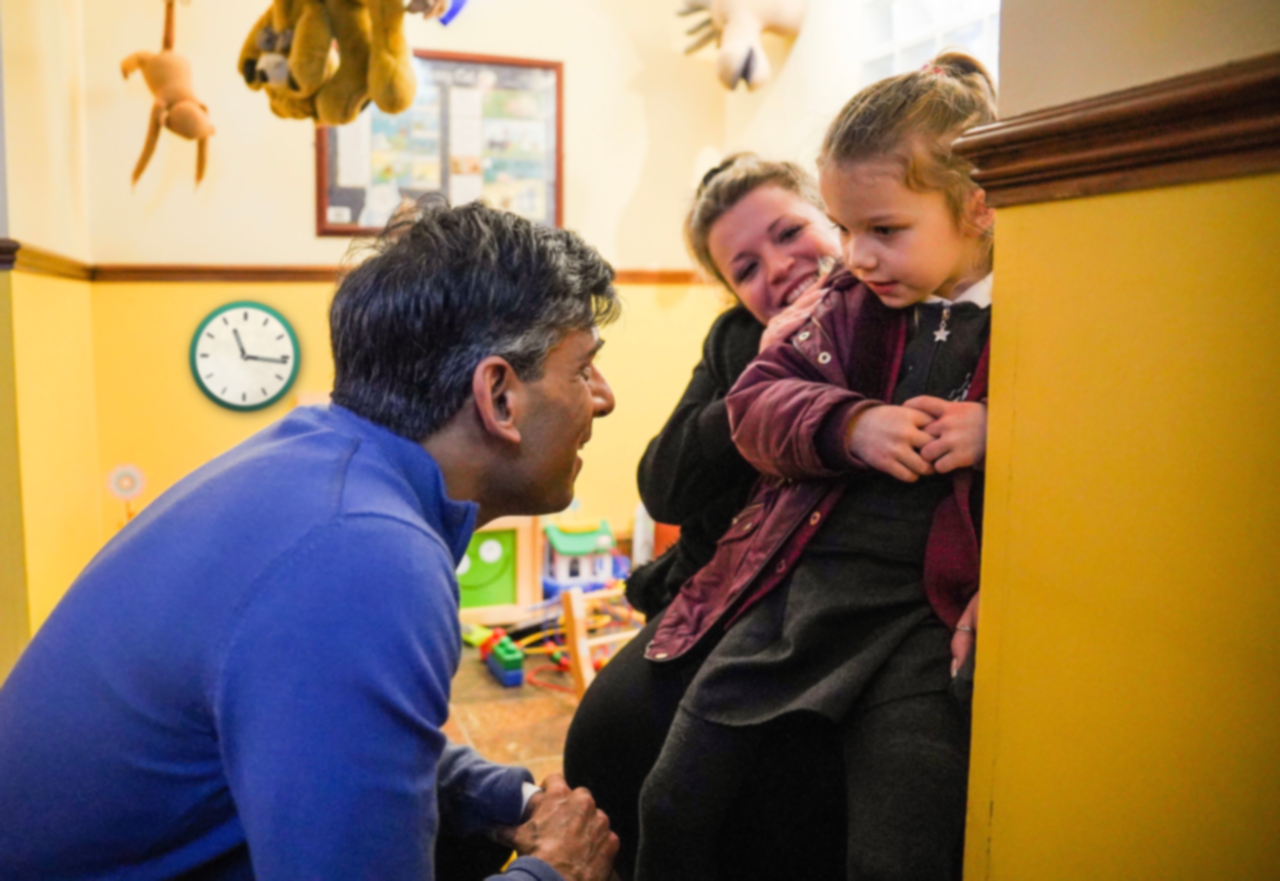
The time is 11,16
